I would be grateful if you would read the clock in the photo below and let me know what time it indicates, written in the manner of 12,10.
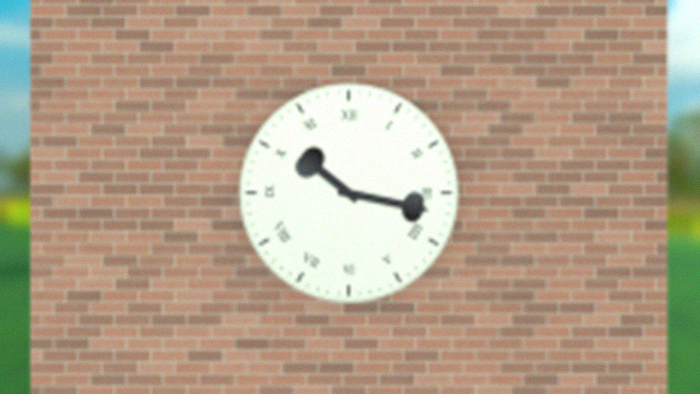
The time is 10,17
